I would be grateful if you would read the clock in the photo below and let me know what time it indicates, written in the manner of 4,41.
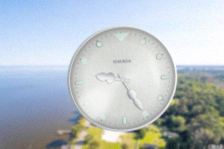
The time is 9,25
